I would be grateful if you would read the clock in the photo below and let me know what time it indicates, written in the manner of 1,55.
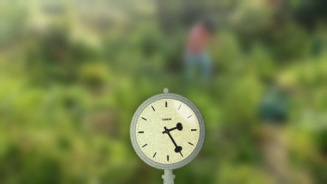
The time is 2,25
